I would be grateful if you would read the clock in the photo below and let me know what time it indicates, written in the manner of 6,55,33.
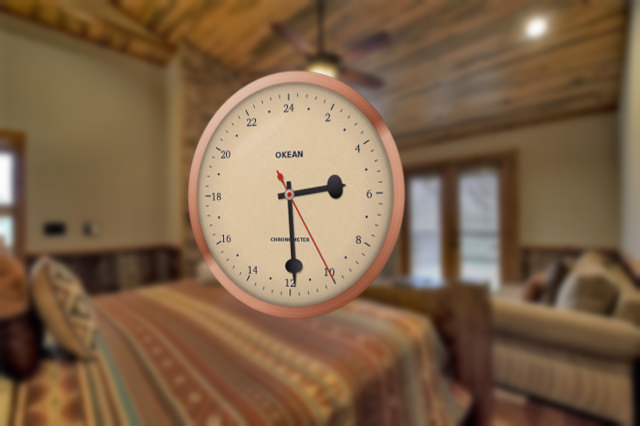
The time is 5,29,25
